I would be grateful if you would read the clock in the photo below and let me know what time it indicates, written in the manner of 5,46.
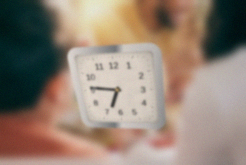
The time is 6,46
